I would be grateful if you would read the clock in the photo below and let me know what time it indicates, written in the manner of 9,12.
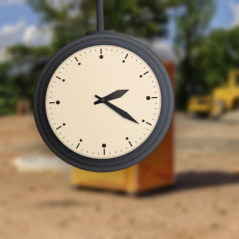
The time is 2,21
